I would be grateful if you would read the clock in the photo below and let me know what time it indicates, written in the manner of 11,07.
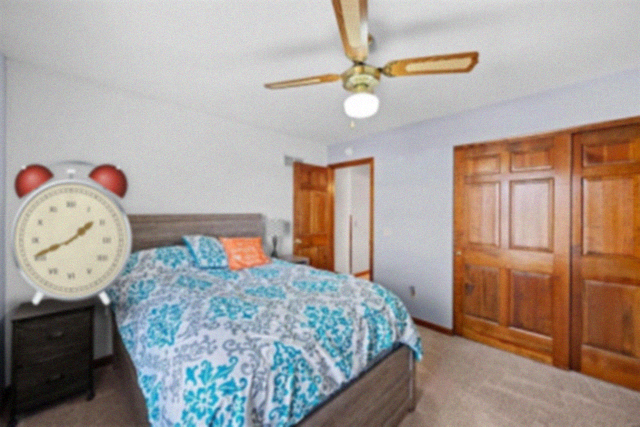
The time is 1,41
